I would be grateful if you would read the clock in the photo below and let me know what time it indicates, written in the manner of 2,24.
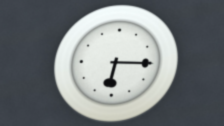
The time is 6,15
